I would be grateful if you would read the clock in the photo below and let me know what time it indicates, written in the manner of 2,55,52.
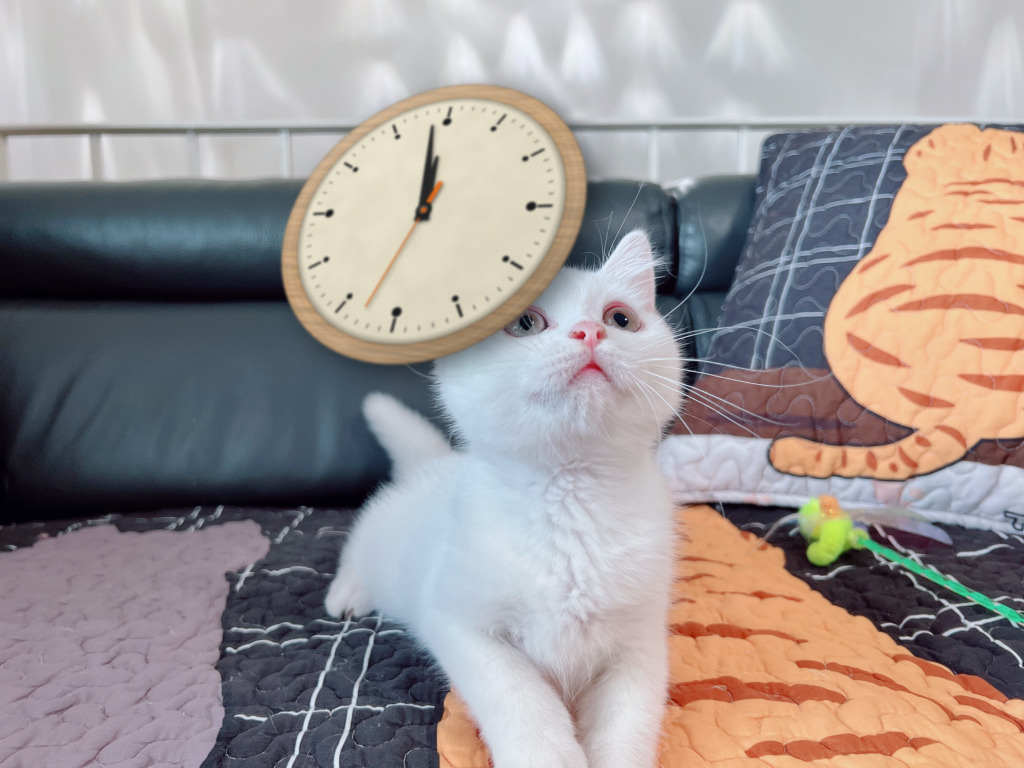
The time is 11,58,33
